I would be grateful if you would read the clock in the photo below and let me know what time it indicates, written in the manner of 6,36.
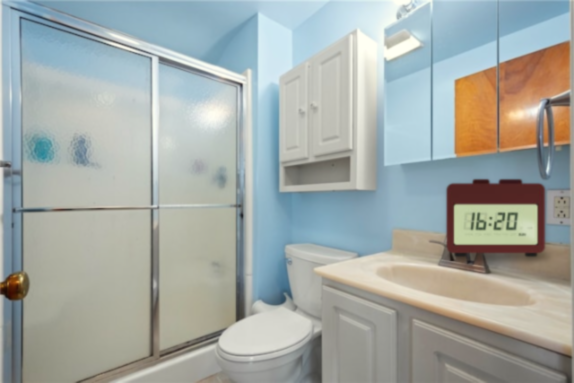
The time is 16,20
